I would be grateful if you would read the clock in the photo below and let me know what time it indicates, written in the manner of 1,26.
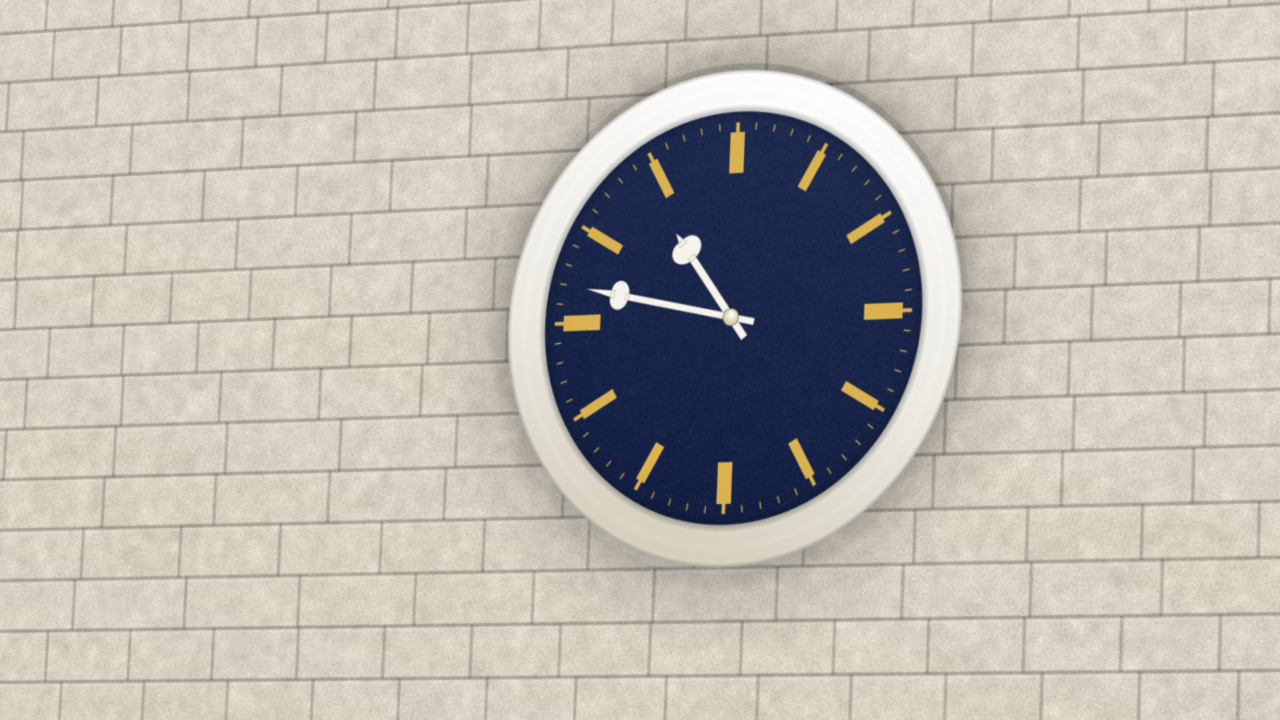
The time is 10,47
